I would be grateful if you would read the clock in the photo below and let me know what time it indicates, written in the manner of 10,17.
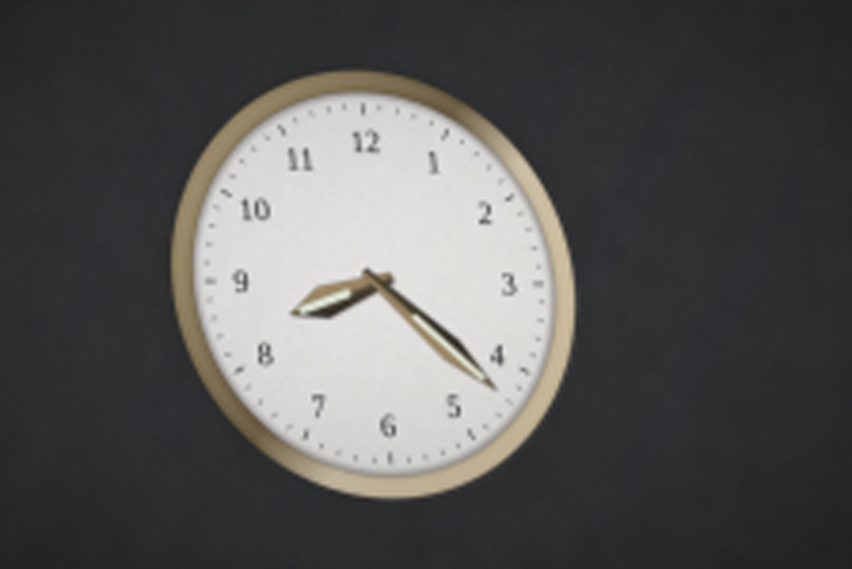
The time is 8,22
